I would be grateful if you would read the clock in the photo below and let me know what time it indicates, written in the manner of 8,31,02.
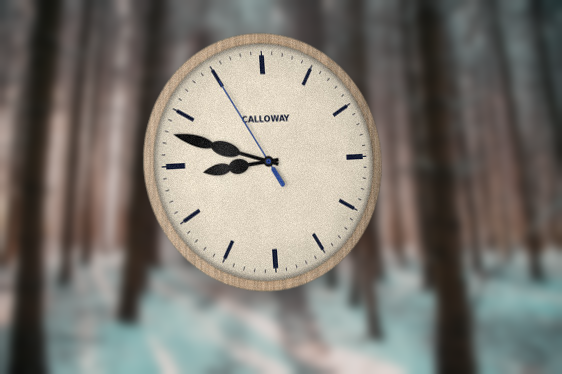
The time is 8,47,55
